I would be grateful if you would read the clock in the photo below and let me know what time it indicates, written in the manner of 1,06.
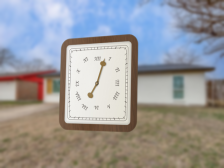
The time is 7,03
